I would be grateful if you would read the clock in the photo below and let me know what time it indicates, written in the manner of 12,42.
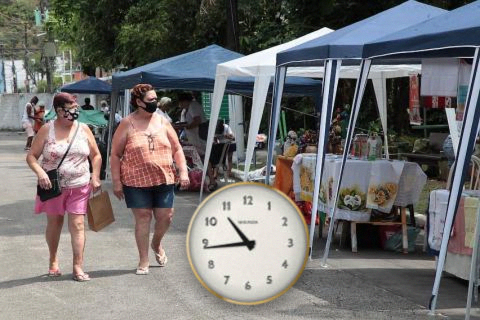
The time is 10,44
